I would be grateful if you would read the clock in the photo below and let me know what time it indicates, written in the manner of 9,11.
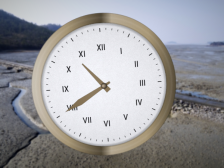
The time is 10,40
